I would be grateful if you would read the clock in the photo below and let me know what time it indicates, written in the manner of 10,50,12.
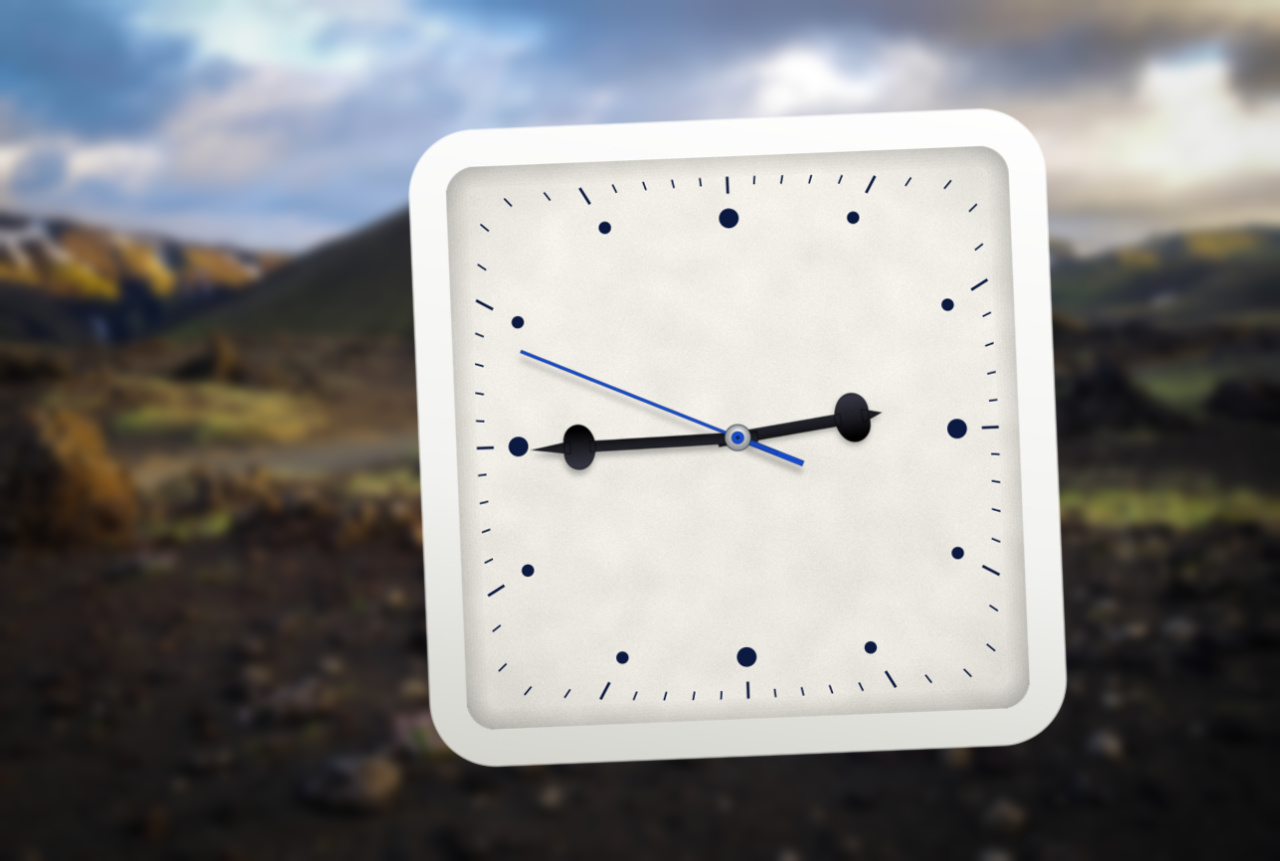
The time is 2,44,49
